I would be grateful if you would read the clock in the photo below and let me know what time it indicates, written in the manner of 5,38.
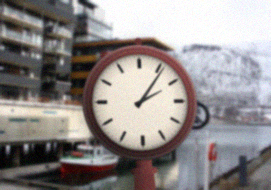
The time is 2,06
